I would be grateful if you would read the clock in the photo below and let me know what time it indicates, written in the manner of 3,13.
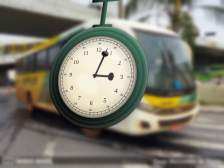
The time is 3,03
